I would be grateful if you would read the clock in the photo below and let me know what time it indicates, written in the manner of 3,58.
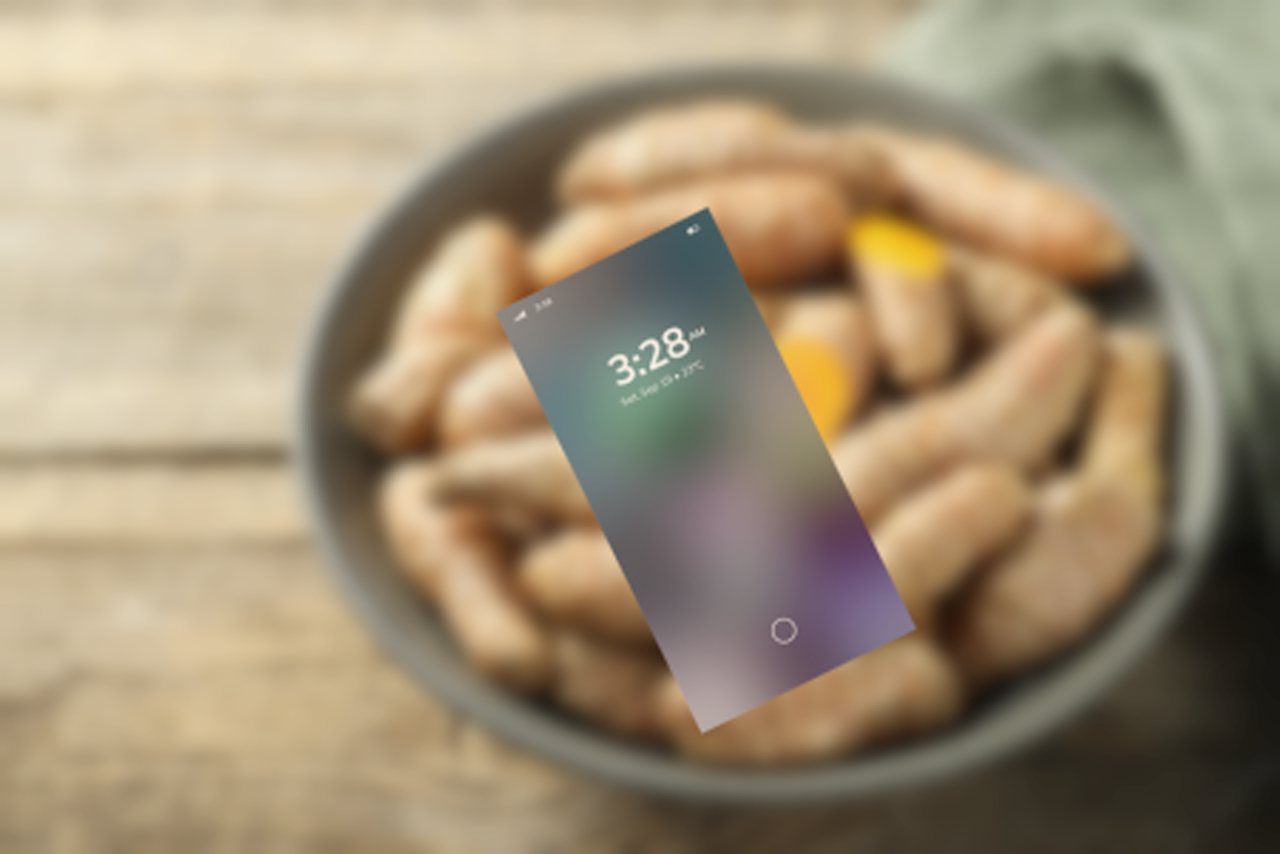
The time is 3,28
